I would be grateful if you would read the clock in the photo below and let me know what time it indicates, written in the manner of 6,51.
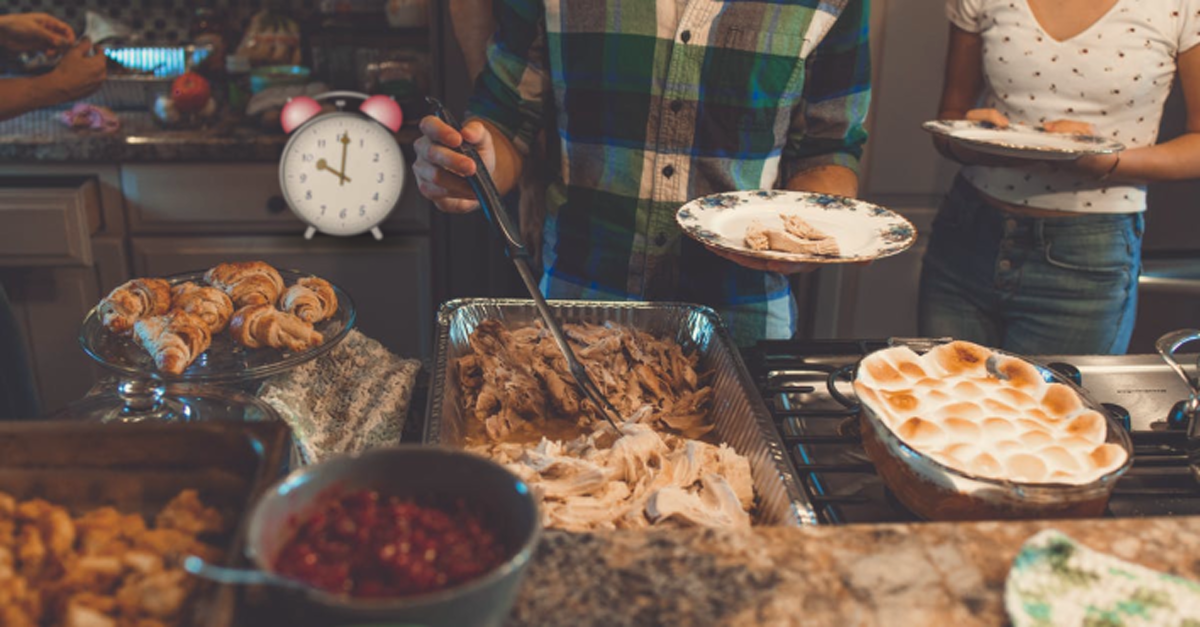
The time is 10,01
